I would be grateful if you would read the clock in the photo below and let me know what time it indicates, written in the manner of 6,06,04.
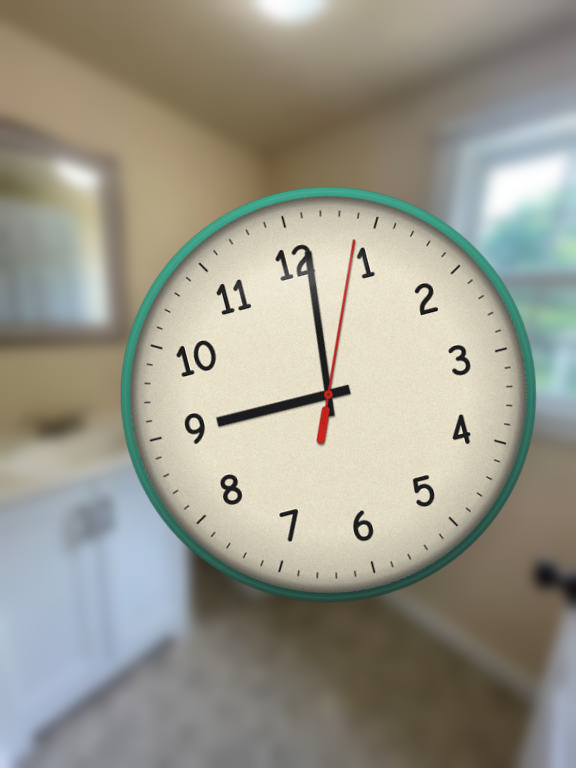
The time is 9,01,04
